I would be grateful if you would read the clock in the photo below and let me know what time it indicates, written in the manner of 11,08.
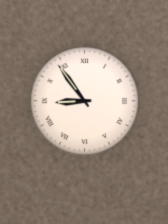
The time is 8,54
